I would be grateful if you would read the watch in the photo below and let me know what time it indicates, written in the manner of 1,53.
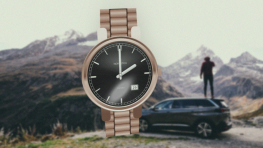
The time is 2,00
